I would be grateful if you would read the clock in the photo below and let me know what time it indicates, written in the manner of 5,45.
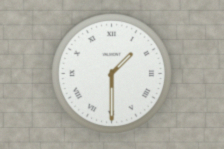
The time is 1,30
